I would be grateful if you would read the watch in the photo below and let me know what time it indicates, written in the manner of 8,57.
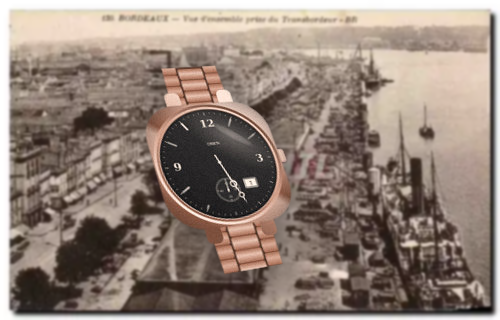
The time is 5,27
